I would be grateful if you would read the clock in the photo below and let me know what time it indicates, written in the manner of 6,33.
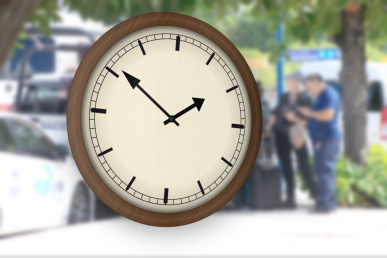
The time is 1,51
